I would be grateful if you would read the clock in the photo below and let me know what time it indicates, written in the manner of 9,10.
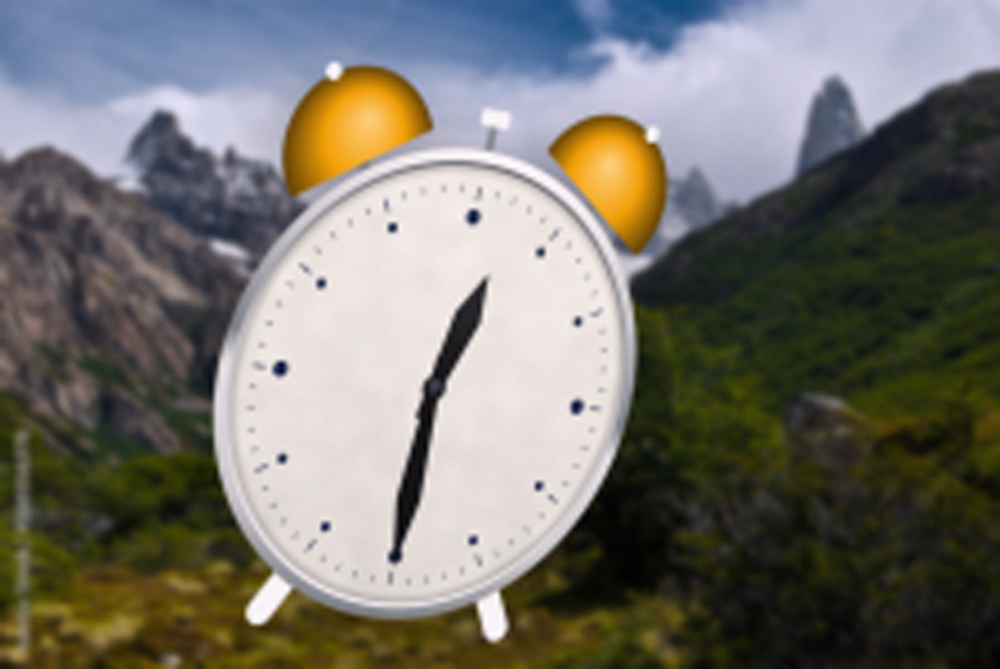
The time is 12,30
